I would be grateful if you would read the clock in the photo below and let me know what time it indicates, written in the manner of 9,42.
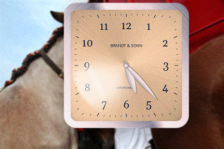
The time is 5,23
